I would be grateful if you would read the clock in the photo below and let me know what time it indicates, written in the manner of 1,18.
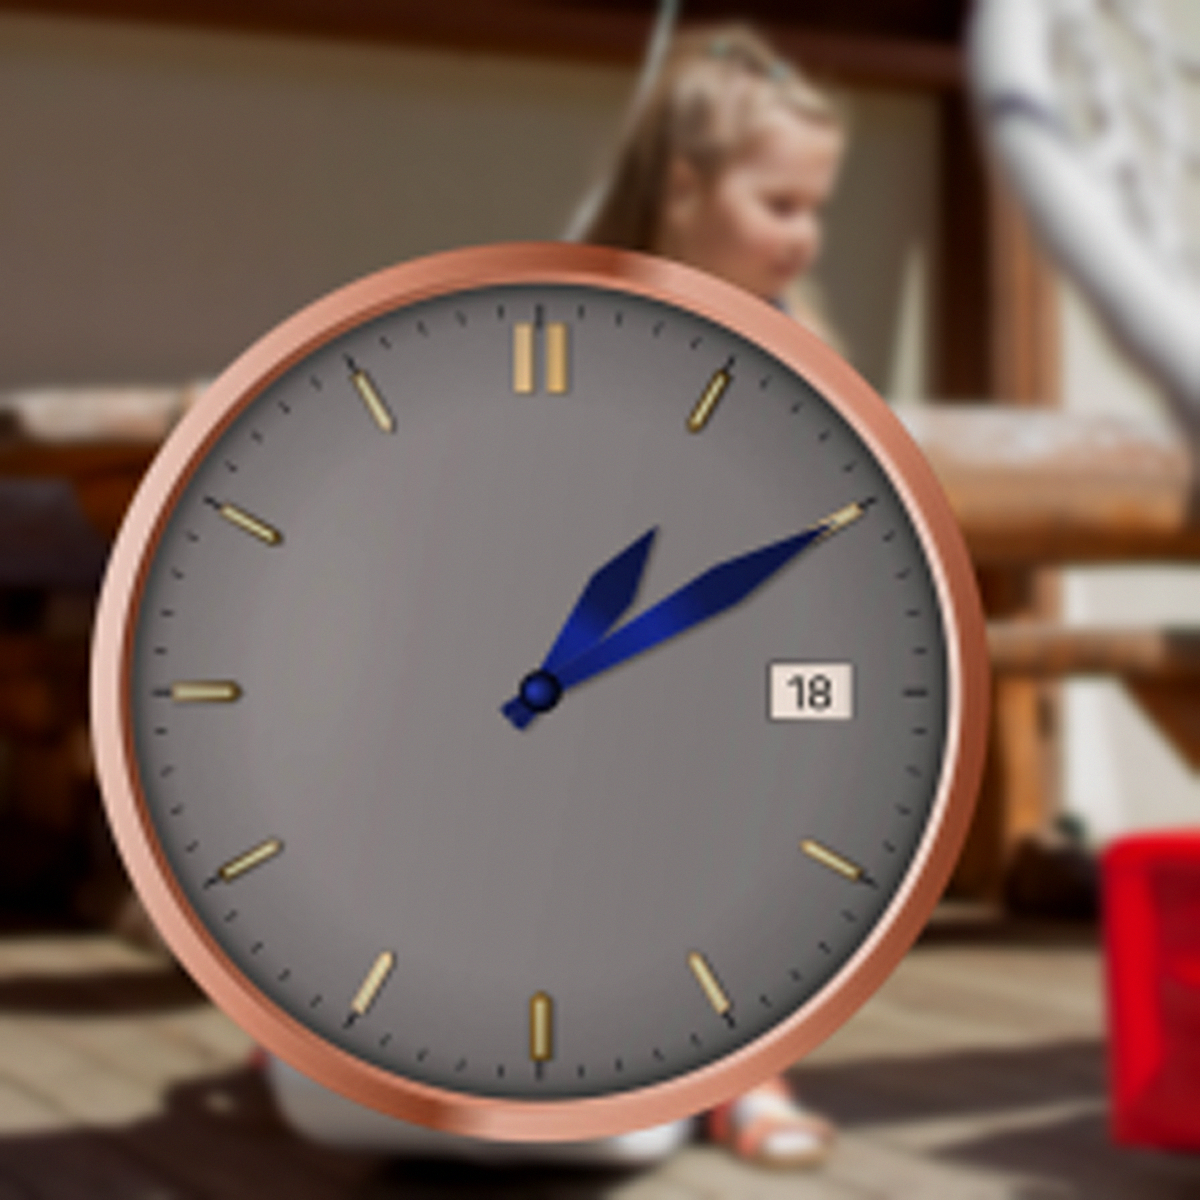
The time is 1,10
